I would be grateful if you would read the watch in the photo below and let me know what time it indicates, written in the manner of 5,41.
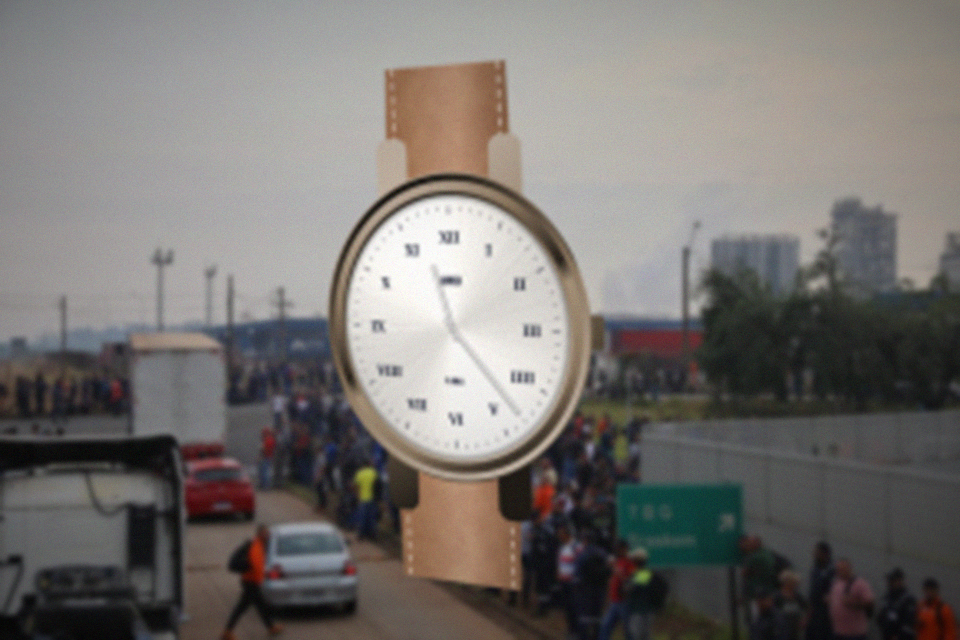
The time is 11,23
